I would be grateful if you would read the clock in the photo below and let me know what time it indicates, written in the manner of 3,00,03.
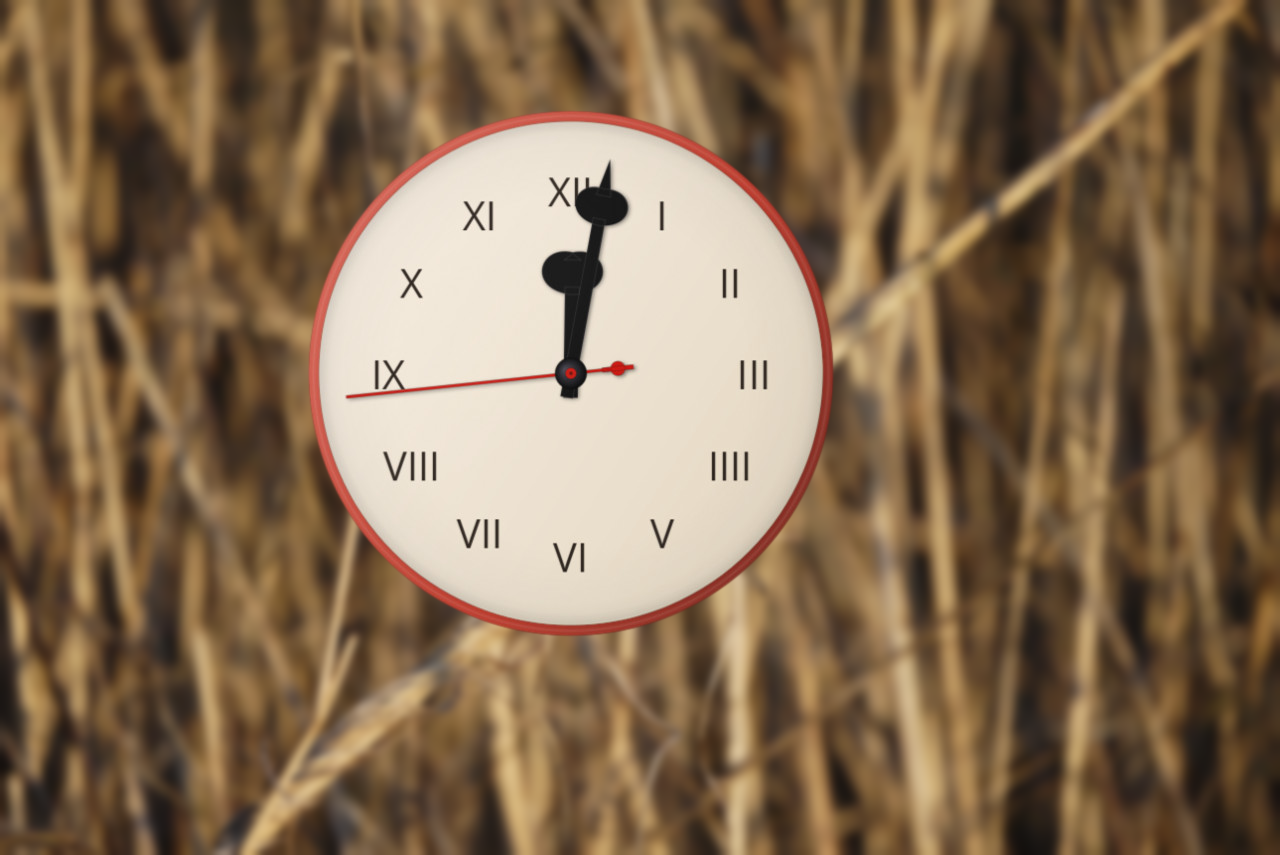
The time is 12,01,44
